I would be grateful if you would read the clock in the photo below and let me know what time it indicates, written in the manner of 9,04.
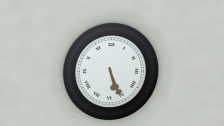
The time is 5,26
